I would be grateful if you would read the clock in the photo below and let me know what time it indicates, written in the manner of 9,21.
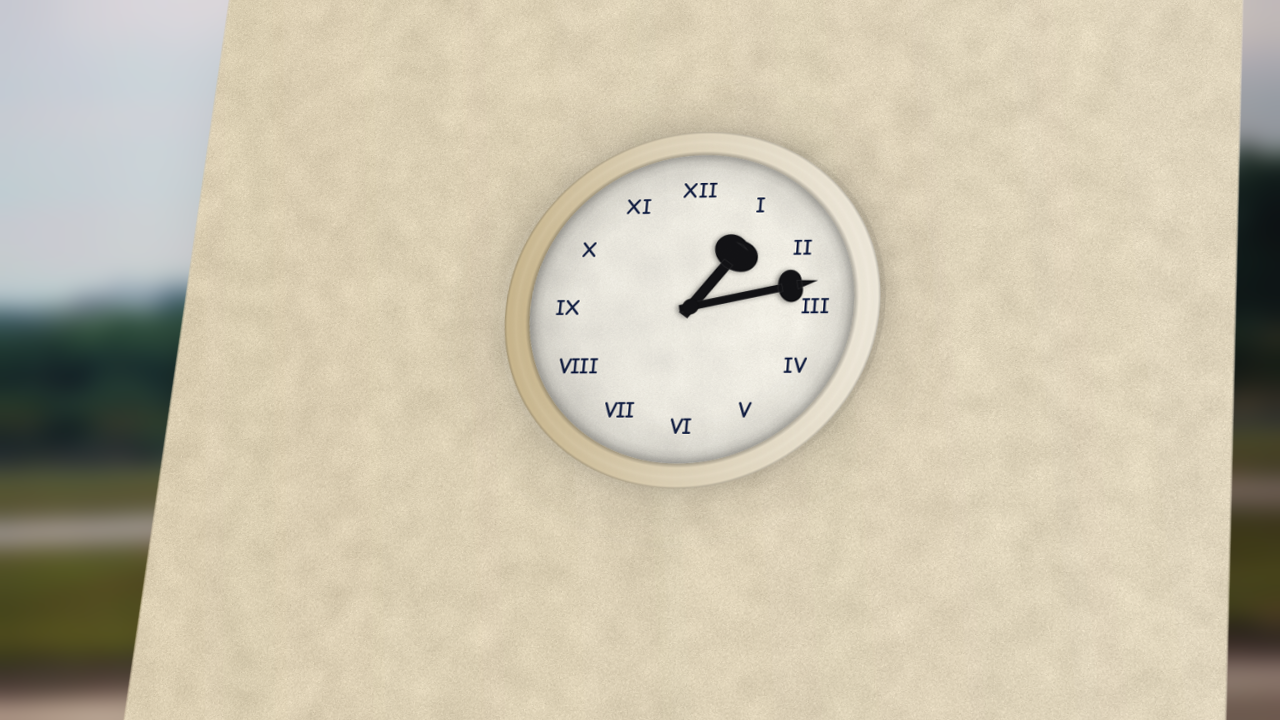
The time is 1,13
